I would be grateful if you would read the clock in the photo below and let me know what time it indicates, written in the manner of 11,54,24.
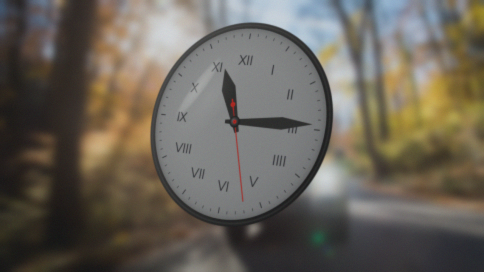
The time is 11,14,27
